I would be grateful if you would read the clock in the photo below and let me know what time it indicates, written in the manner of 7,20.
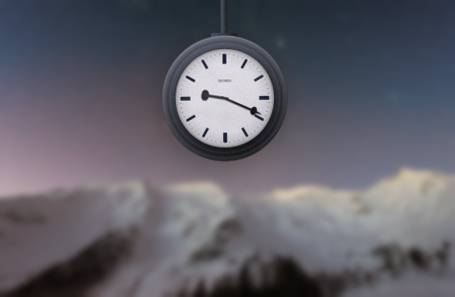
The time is 9,19
